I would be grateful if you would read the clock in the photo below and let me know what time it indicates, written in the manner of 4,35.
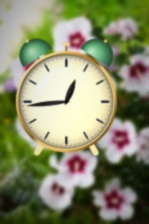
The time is 12,44
